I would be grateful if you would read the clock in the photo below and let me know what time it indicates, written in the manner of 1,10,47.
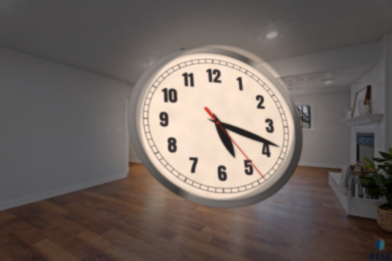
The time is 5,18,24
